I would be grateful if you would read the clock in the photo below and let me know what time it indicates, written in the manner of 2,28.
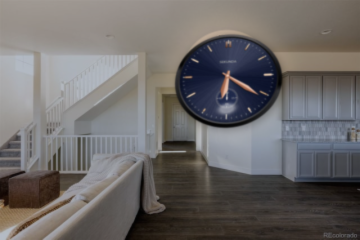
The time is 6,21
